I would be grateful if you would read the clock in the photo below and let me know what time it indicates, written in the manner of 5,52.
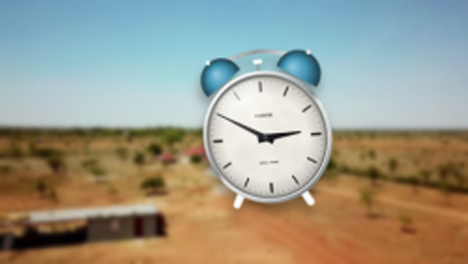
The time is 2,50
